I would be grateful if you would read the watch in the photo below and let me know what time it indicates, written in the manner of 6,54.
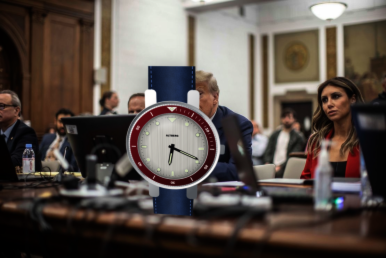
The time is 6,19
